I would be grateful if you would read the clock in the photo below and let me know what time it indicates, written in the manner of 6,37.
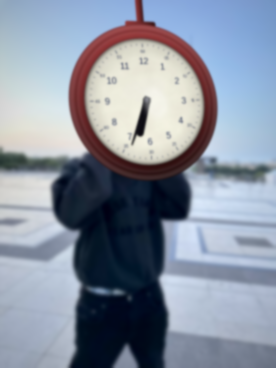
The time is 6,34
